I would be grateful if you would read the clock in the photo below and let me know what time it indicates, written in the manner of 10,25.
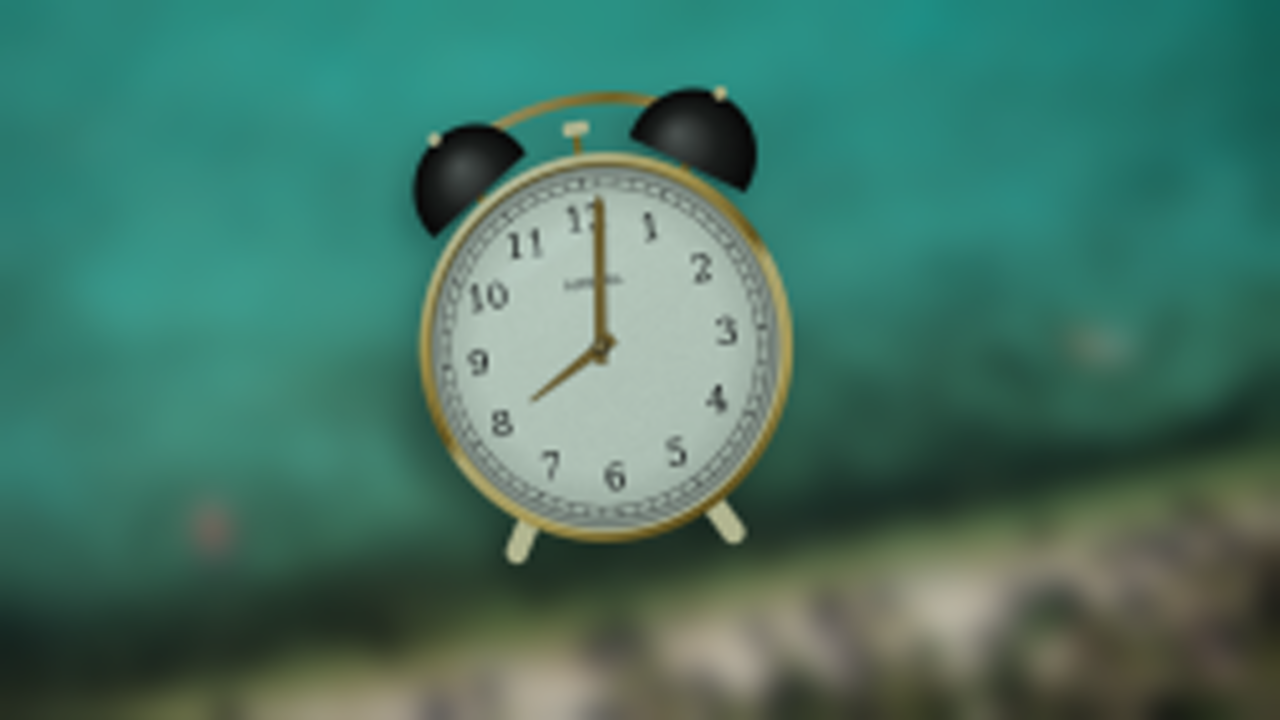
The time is 8,01
